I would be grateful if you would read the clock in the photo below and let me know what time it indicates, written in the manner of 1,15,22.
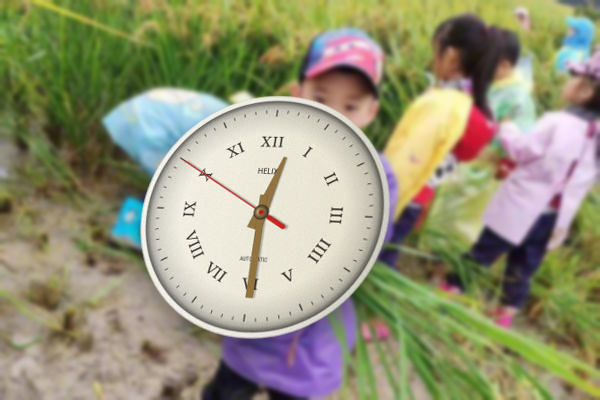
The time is 12,29,50
